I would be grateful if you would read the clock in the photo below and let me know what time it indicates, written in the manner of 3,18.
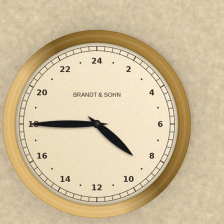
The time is 8,45
